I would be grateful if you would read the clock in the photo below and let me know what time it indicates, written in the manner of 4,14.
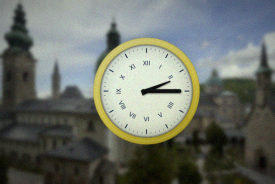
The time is 2,15
